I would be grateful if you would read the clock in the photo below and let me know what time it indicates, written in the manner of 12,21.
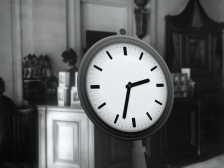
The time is 2,33
